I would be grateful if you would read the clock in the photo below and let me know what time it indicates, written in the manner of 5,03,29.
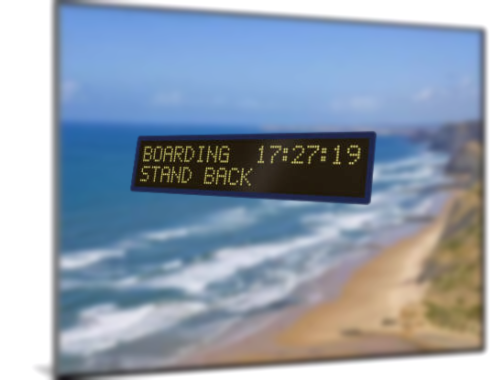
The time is 17,27,19
